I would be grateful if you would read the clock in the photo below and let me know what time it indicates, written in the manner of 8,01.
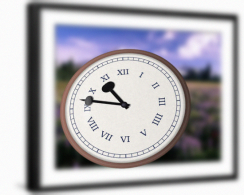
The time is 10,47
